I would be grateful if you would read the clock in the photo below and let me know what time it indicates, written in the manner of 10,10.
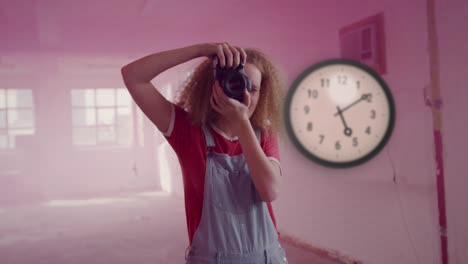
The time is 5,09
